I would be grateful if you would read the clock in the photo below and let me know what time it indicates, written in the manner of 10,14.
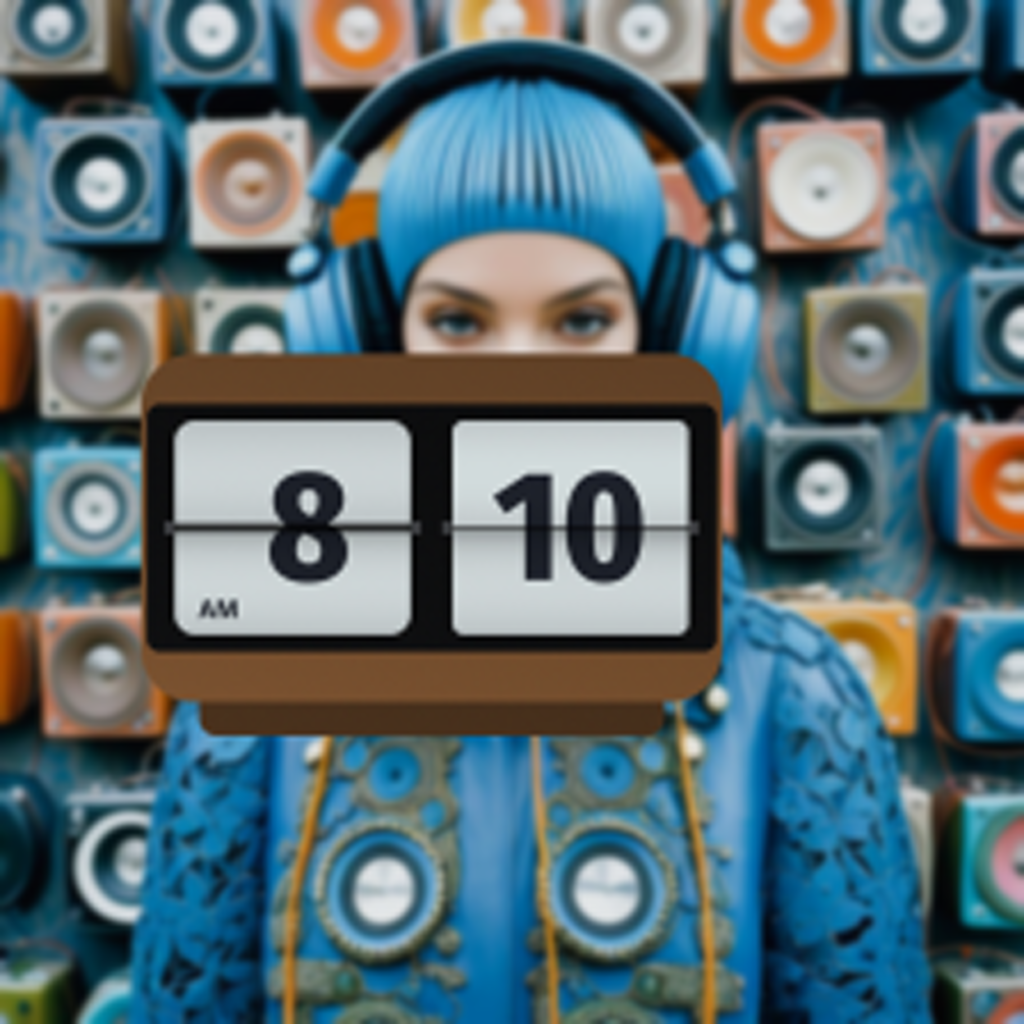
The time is 8,10
